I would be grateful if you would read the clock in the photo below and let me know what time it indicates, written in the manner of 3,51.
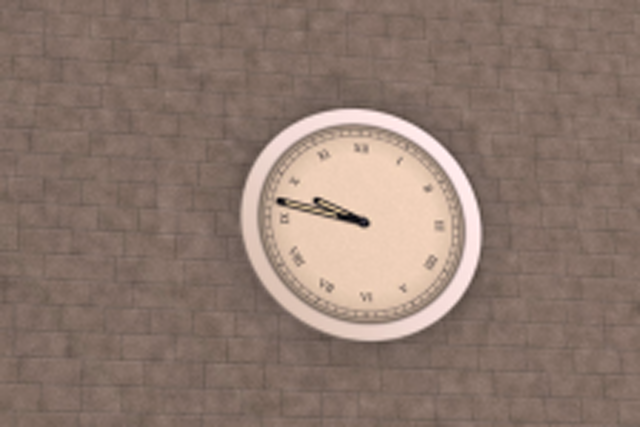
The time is 9,47
